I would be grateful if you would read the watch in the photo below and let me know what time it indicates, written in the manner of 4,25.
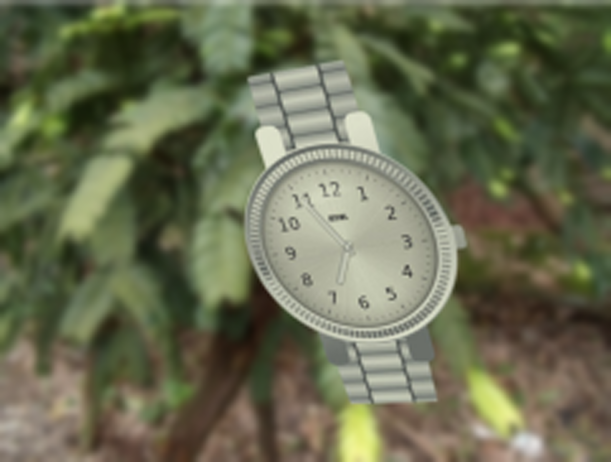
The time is 6,55
